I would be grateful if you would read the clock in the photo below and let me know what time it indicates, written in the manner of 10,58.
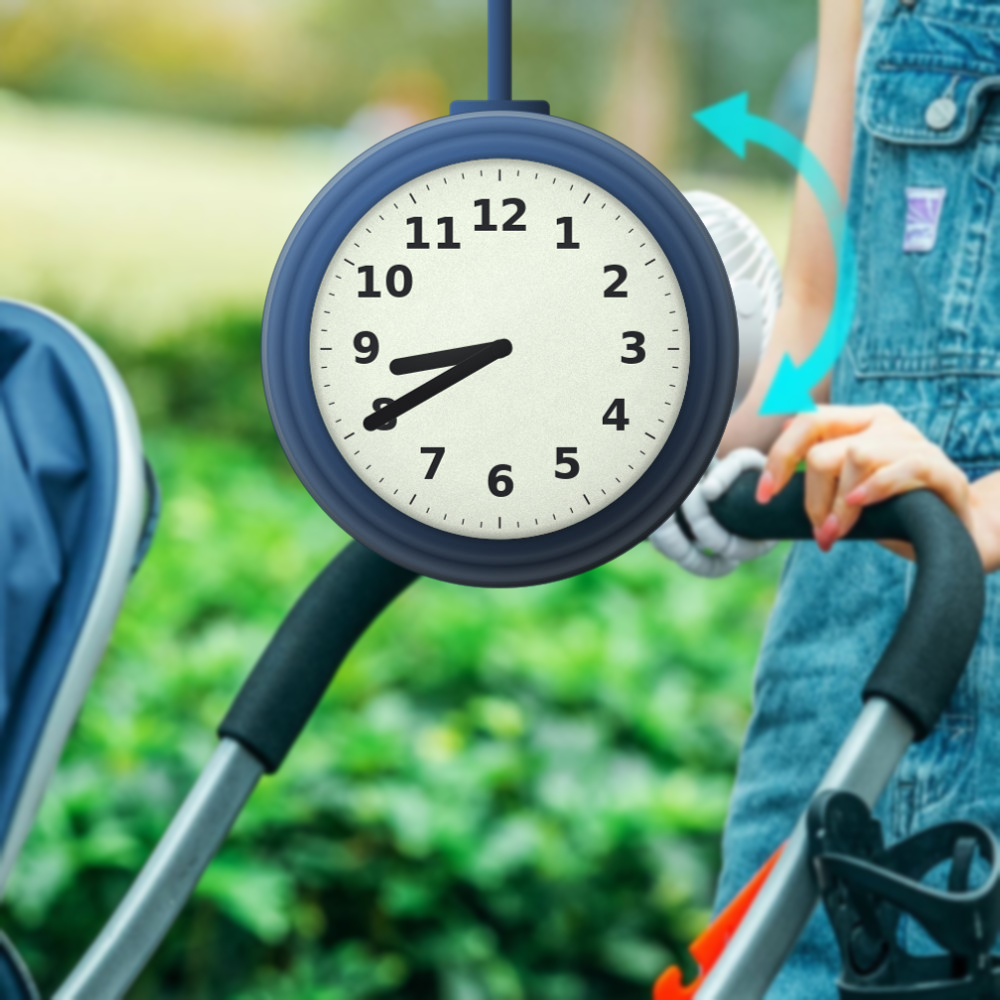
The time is 8,40
